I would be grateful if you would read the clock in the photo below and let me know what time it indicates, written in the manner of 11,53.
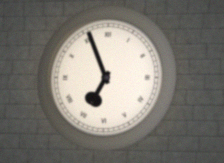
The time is 6,56
